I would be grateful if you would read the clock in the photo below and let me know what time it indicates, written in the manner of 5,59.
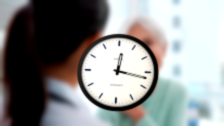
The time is 12,17
